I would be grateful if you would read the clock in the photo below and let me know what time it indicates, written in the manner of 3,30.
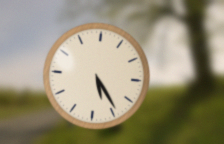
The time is 5,24
